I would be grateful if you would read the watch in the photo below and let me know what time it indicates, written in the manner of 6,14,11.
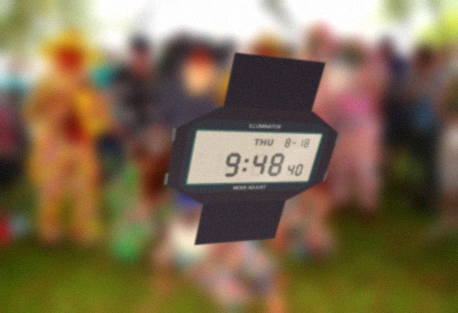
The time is 9,48,40
